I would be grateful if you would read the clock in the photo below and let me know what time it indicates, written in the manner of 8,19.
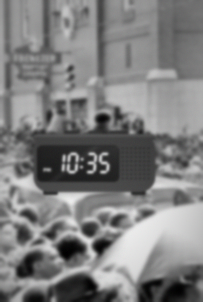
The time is 10,35
